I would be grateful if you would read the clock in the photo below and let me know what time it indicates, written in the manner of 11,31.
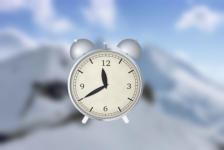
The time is 11,40
